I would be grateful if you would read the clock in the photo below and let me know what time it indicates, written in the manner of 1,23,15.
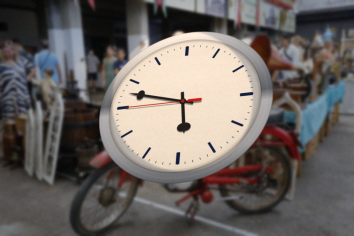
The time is 5,47,45
